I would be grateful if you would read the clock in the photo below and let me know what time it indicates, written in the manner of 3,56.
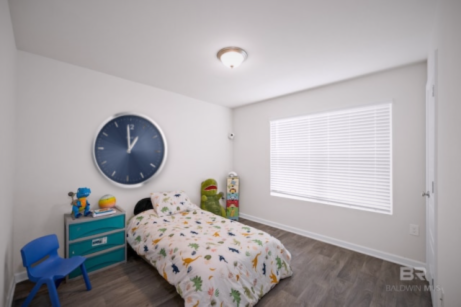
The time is 12,59
